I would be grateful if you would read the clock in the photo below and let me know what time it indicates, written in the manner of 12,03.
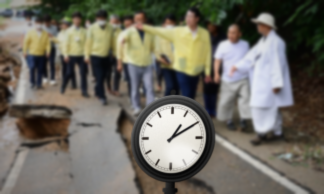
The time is 1,10
